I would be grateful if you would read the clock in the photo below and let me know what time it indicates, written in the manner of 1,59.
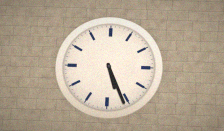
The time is 5,26
